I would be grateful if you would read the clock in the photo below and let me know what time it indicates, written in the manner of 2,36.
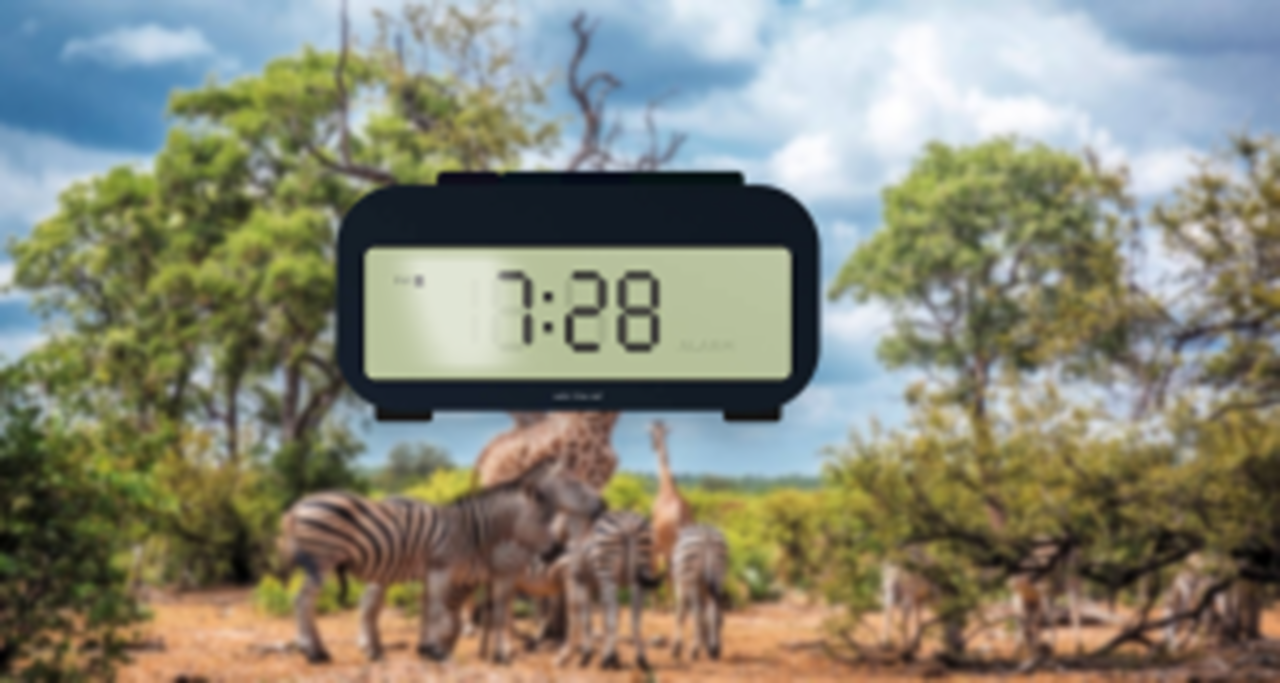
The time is 7,28
